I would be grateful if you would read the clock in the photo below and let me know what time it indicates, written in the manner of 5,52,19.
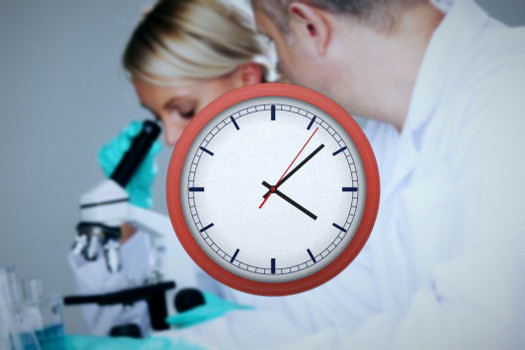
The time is 4,08,06
